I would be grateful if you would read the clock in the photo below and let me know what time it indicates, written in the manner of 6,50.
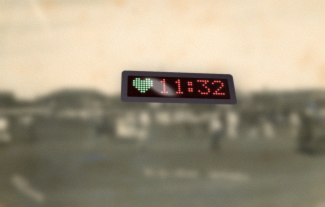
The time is 11,32
